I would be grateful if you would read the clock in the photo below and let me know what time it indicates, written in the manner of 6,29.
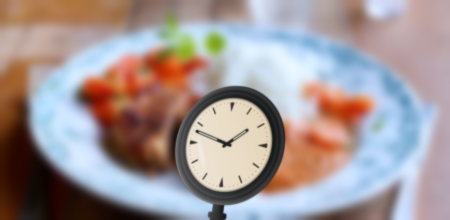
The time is 1,48
